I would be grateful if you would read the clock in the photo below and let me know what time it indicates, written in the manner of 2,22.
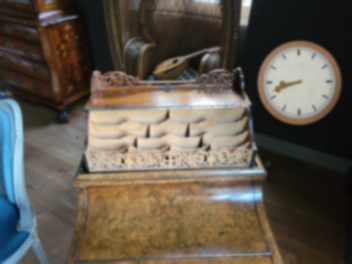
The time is 8,42
